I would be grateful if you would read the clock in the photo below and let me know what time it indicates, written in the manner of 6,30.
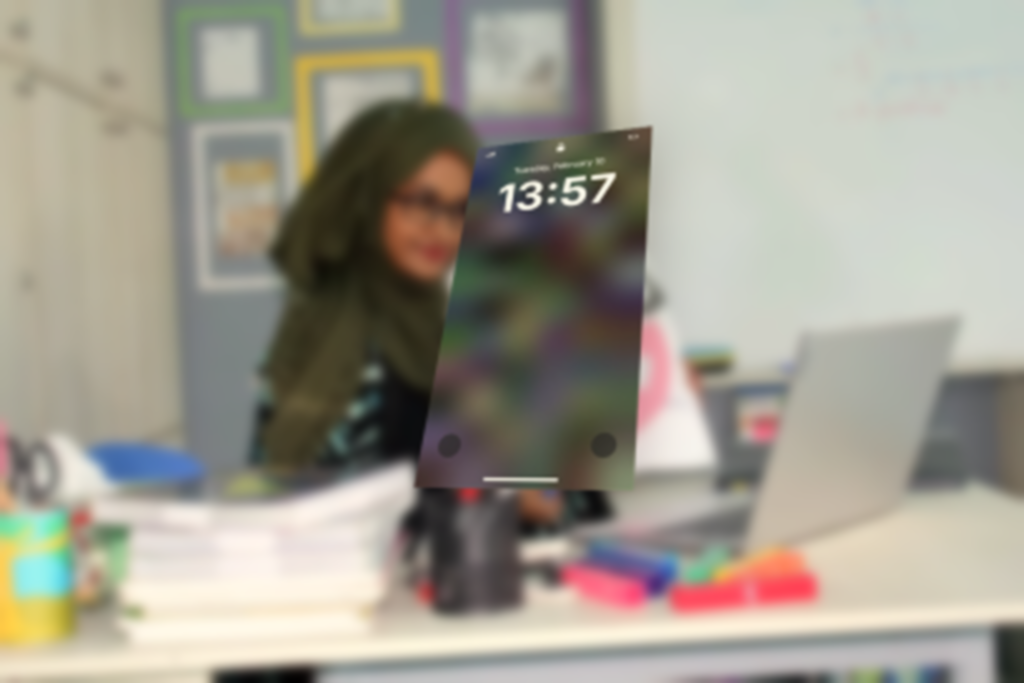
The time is 13,57
